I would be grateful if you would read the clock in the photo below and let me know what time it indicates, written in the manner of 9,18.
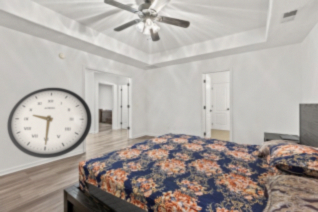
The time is 9,30
